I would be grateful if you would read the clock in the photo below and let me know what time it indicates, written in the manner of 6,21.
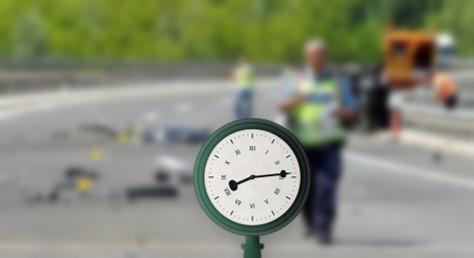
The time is 8,14
